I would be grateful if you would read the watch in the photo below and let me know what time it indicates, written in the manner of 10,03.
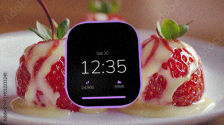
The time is 12,35
